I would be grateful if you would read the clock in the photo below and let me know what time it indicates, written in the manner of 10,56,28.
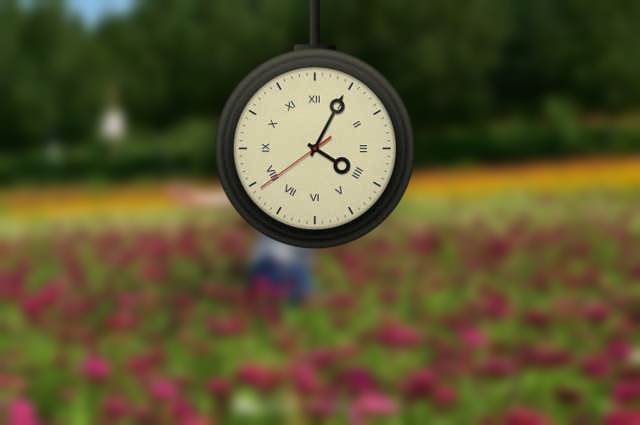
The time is 4,04,39
